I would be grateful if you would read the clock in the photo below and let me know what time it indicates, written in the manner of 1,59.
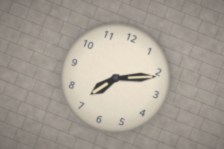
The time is 7,11
